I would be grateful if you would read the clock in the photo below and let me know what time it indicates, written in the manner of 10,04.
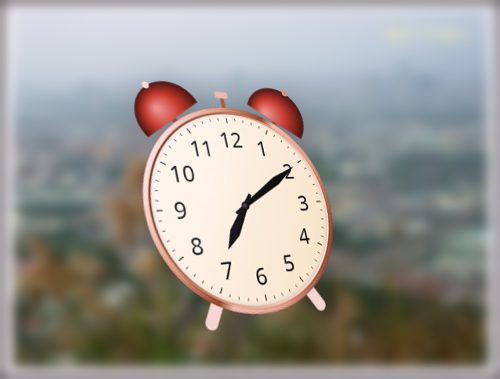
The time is 7,10
